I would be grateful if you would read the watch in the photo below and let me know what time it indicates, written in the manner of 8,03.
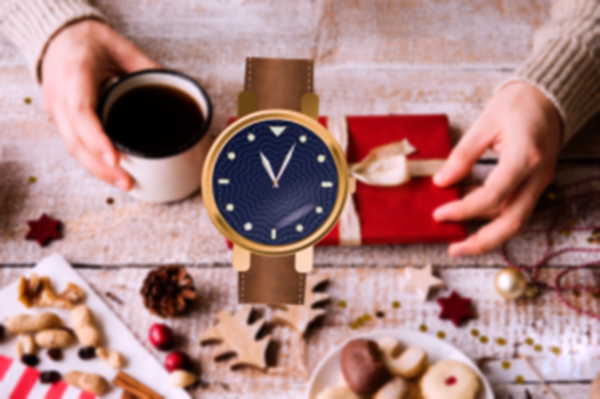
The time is 11,04
